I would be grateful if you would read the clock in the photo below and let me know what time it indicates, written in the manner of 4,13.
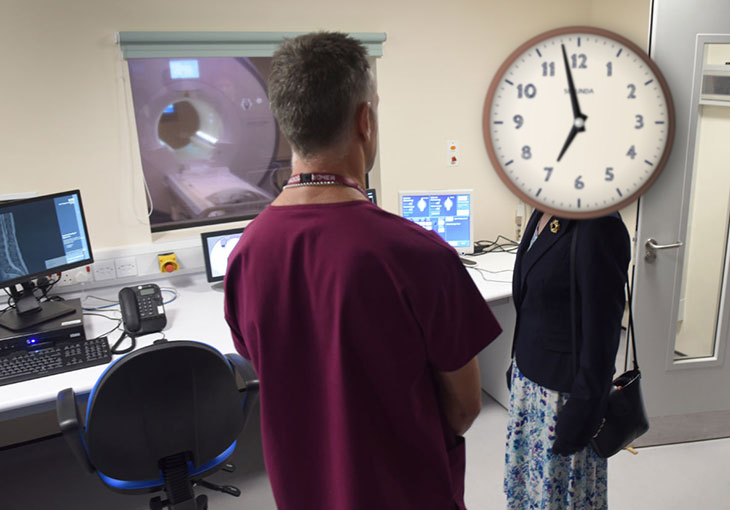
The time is 6,58
